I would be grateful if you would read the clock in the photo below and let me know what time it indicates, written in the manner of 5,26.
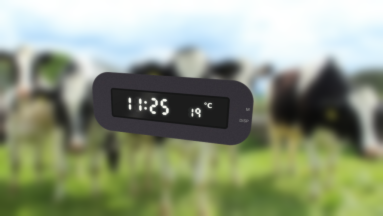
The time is 11,25
